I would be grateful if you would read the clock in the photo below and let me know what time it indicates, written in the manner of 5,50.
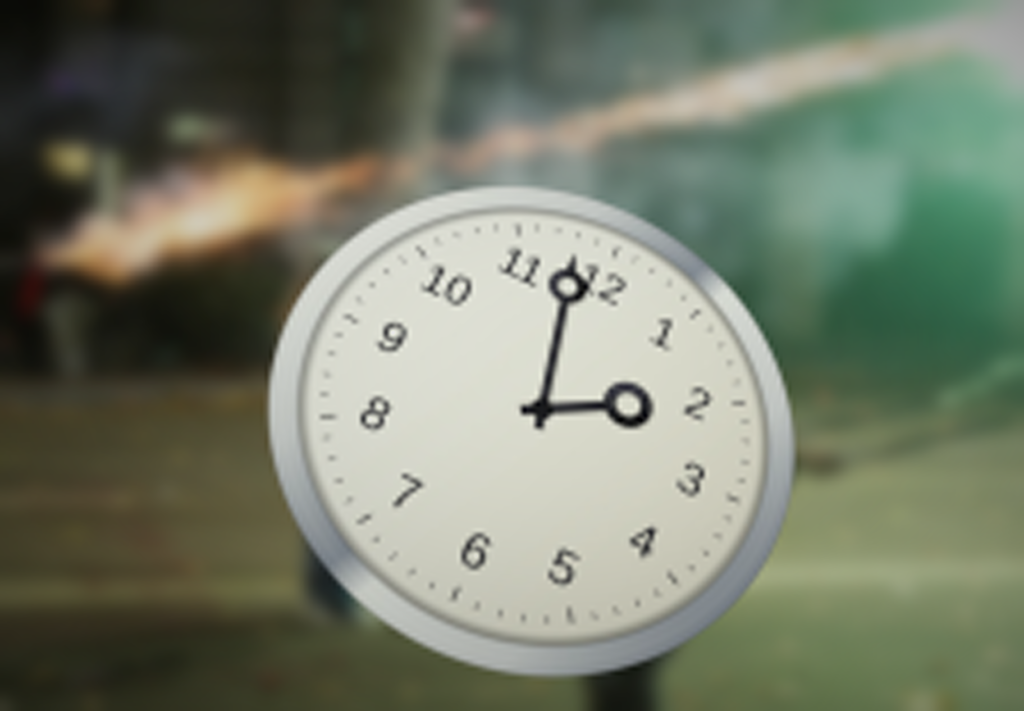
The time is 1,58
